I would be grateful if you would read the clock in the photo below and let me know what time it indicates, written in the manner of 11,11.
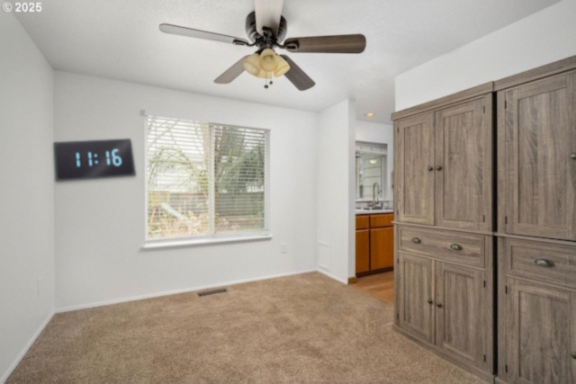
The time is 11,16
